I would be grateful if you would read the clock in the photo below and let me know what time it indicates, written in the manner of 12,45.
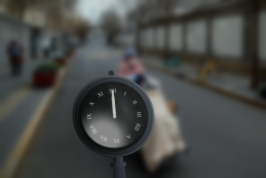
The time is 12,00
